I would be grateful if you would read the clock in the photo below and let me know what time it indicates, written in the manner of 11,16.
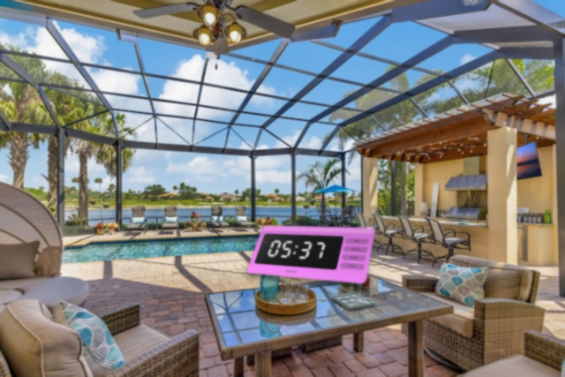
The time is 5,37
